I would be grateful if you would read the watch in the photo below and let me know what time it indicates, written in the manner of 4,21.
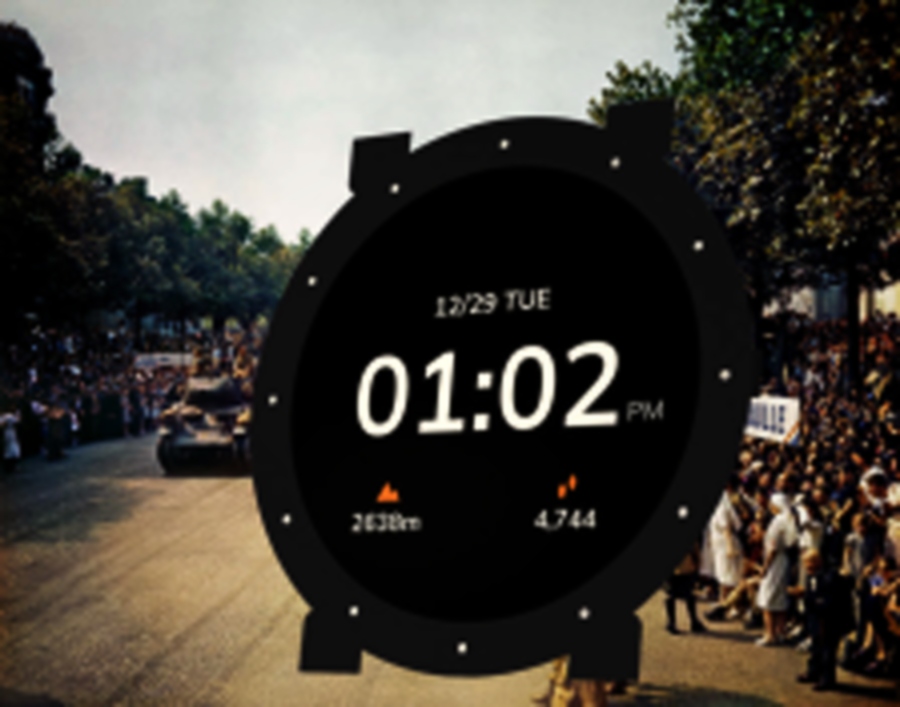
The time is 1,02
